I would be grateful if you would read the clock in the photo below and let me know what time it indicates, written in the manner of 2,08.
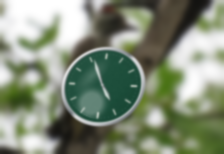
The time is 4,56
